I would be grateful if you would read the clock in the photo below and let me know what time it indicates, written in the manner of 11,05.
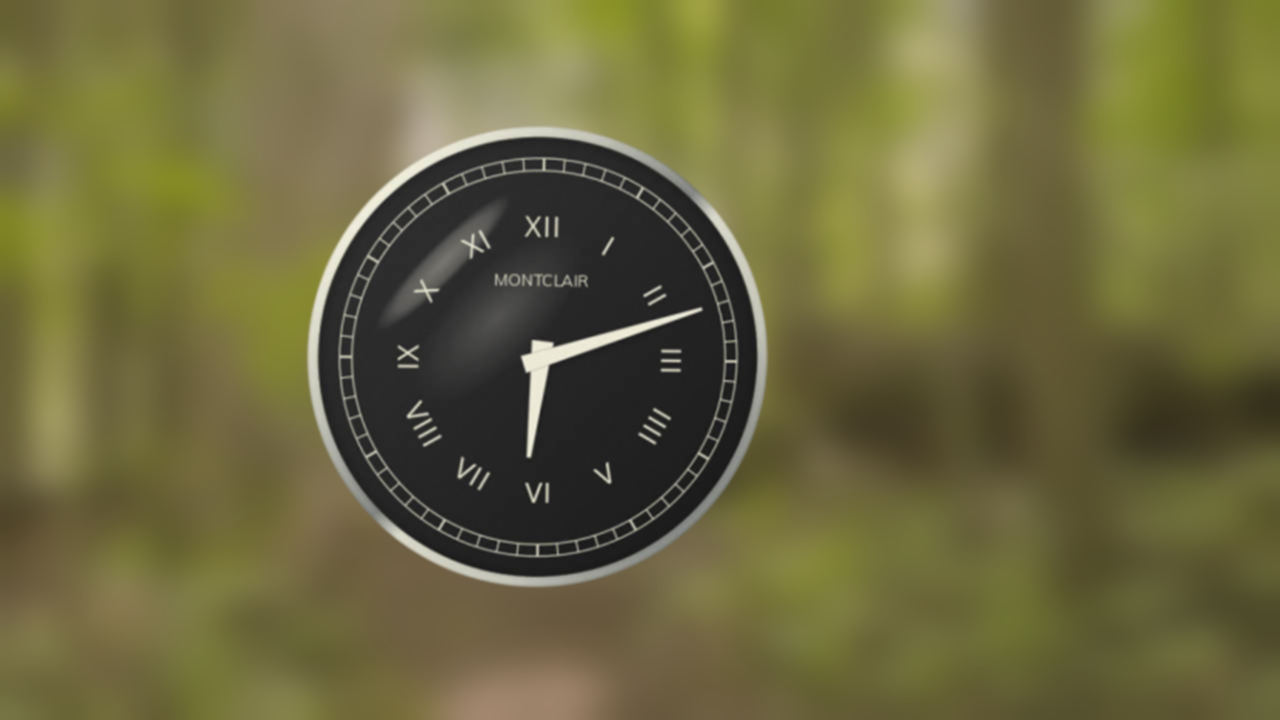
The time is 6,12
